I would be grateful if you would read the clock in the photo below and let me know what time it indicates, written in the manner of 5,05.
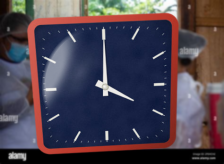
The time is 4,00
